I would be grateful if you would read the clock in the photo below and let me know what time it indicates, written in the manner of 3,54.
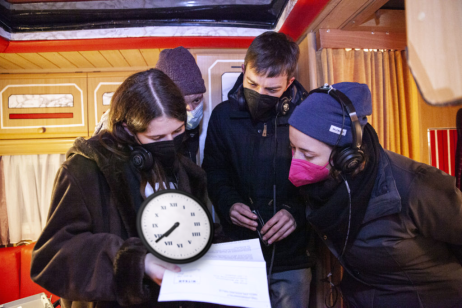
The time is 7,39
